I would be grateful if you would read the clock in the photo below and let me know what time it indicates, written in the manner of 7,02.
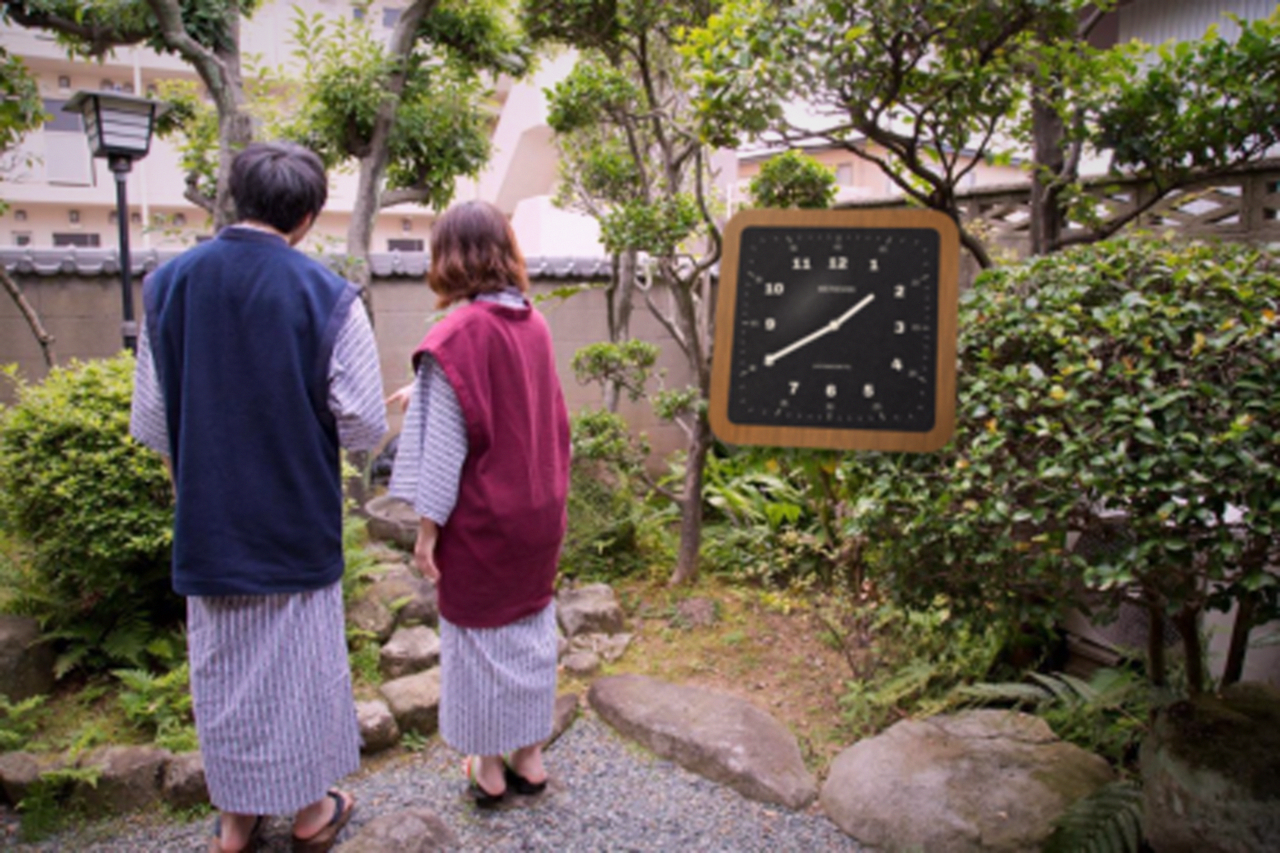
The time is 1,40
